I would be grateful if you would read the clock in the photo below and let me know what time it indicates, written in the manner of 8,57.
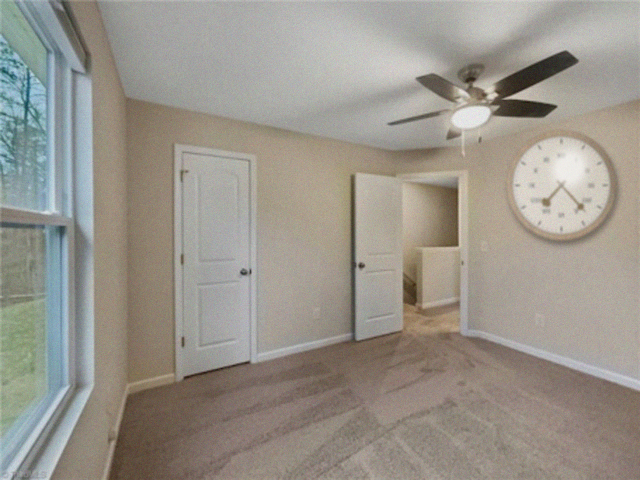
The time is 7,23
